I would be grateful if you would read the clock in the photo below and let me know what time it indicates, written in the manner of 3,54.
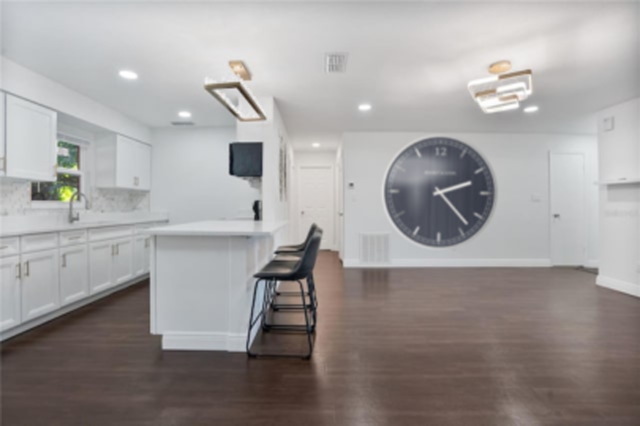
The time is 2,23
